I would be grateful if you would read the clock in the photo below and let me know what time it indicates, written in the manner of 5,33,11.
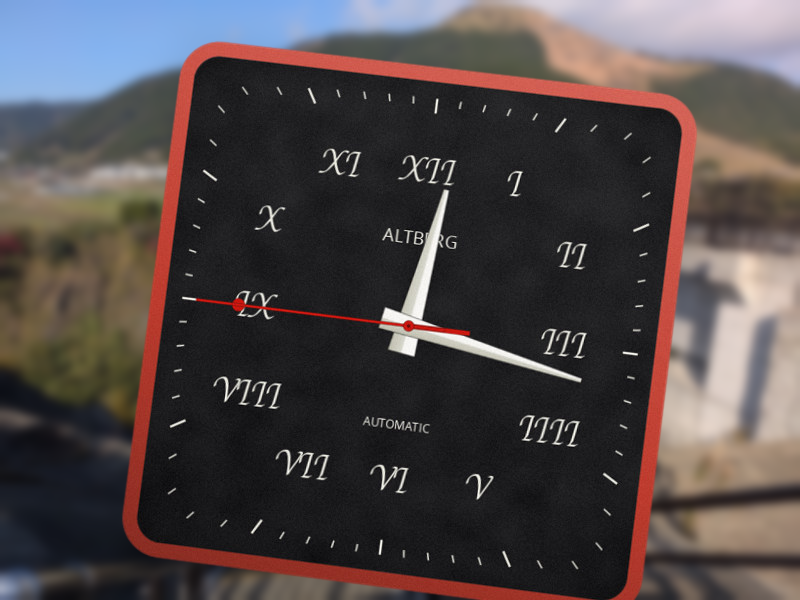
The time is 12,16,45
